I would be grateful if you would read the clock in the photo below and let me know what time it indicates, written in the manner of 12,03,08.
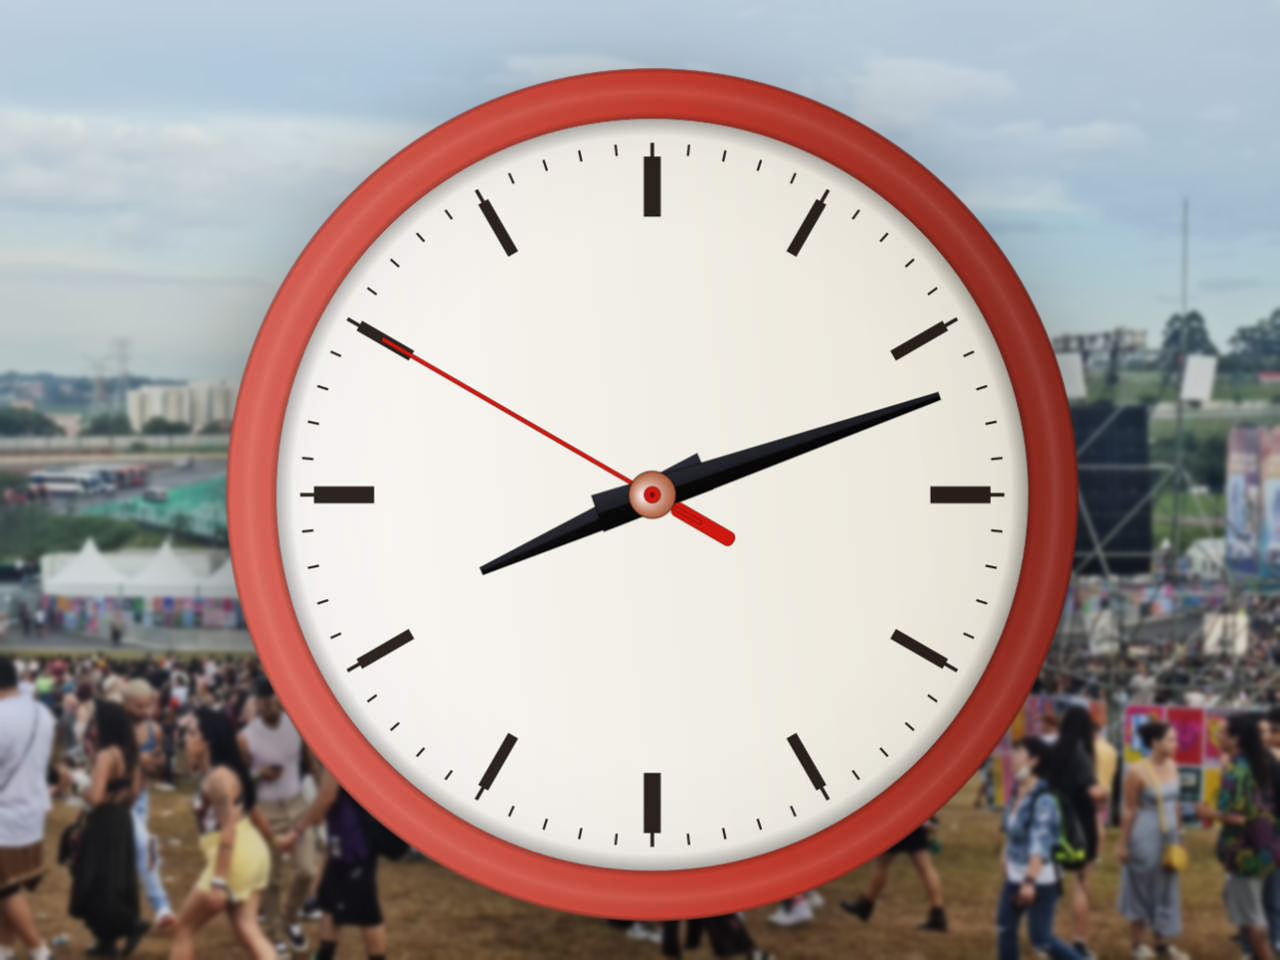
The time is 8,11,50
